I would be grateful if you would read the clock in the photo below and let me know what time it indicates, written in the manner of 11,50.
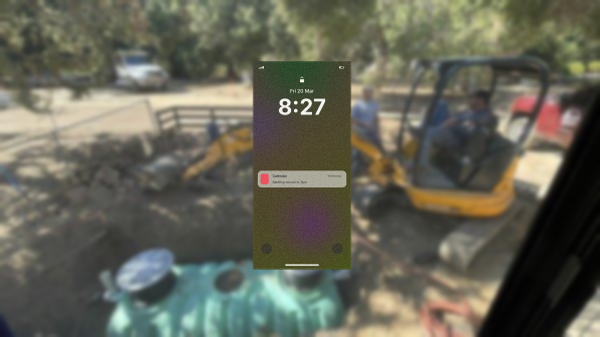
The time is 8,27
